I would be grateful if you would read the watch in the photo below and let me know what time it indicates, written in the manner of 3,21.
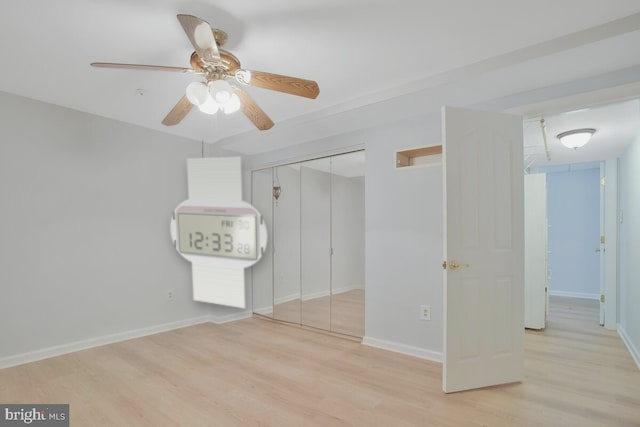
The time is 12,33
